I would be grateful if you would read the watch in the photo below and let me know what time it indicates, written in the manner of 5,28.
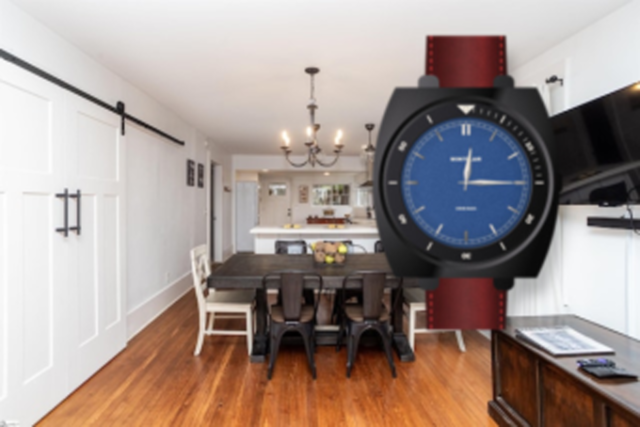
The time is 12,15
